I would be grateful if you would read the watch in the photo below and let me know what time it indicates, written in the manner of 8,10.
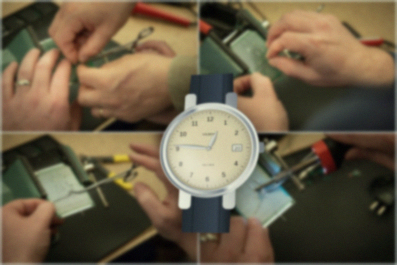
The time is 12,46
